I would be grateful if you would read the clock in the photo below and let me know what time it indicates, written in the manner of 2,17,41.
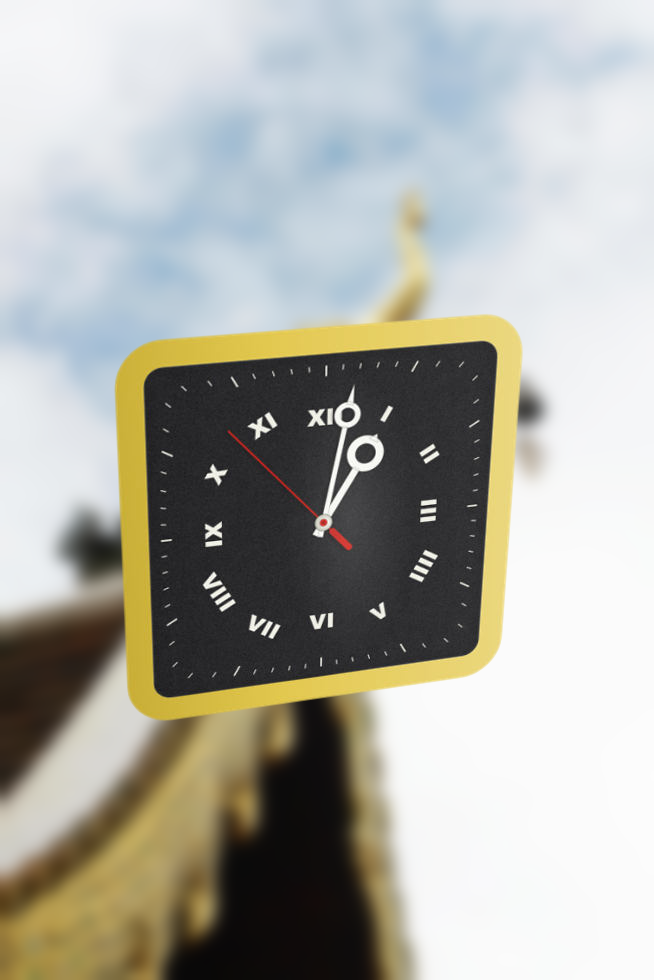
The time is 1,01,53
